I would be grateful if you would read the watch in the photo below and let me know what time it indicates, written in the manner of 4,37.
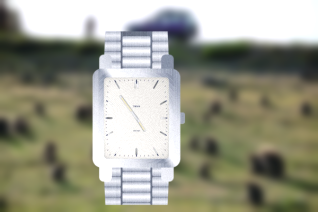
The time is 4,54
